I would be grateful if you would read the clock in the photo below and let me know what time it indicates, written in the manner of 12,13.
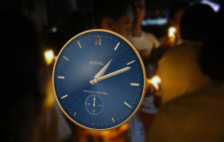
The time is 1,11
